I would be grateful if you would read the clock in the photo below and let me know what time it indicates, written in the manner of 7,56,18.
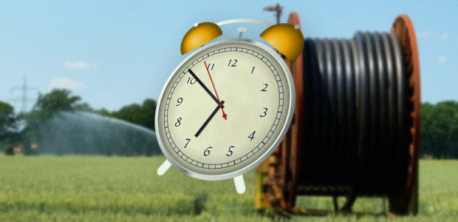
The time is 6,50,54
